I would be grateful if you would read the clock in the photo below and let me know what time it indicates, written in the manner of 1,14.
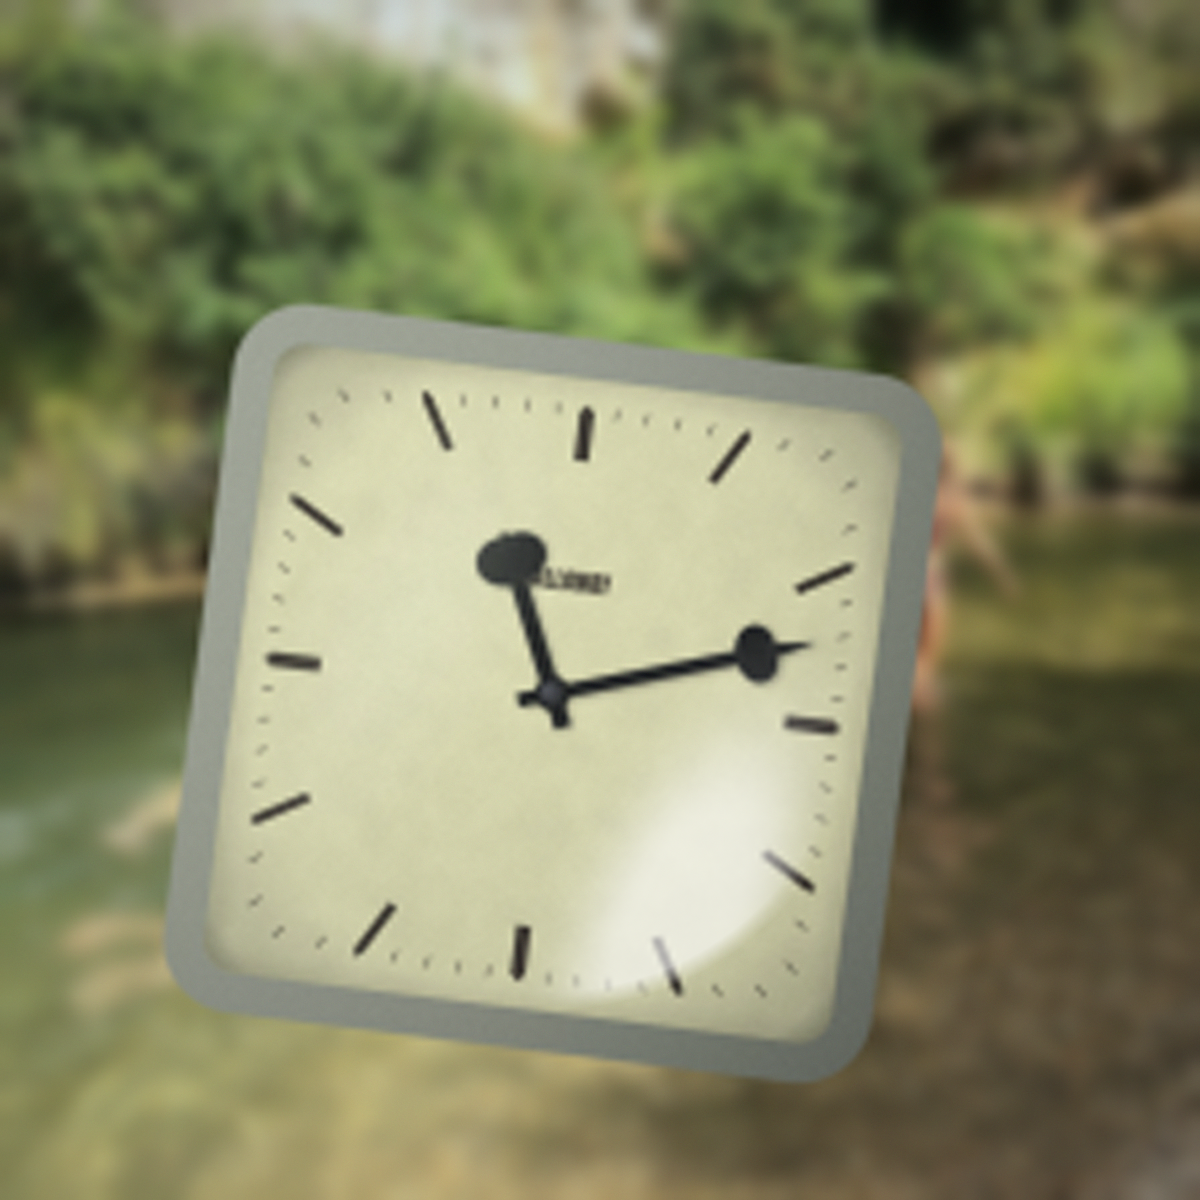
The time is 11,12
